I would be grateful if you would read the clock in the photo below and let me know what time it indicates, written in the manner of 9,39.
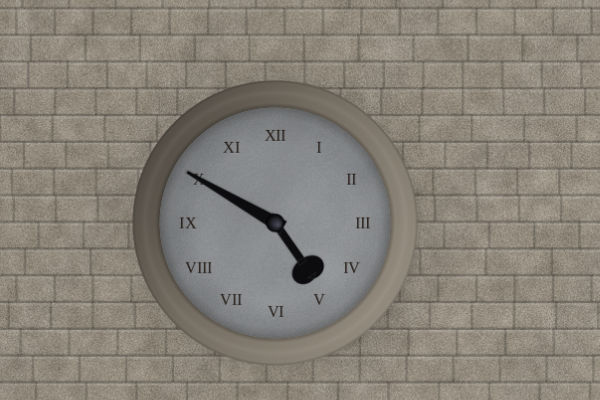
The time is 4,50
